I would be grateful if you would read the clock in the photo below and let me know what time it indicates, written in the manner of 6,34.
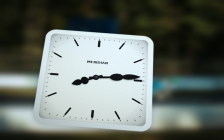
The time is 8,14
